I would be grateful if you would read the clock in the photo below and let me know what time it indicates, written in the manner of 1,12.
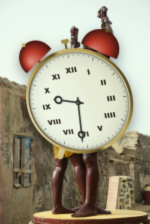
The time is 9,31
